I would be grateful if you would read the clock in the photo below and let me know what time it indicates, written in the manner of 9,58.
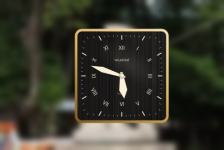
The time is 5,48
